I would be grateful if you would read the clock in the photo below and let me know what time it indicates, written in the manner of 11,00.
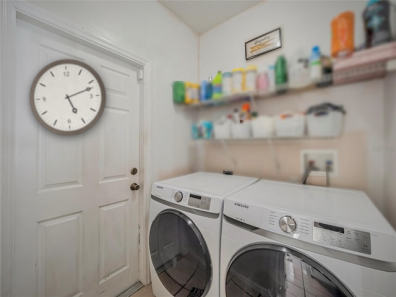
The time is 5,12
